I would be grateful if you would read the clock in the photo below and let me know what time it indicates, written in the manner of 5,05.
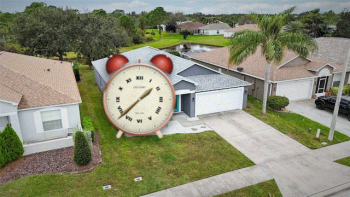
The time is 1,38
